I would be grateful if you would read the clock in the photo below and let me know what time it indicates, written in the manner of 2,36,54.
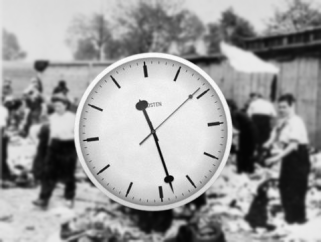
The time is 11,28,09
